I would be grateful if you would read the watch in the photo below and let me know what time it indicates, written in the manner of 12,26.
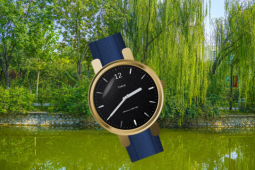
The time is 2,40
